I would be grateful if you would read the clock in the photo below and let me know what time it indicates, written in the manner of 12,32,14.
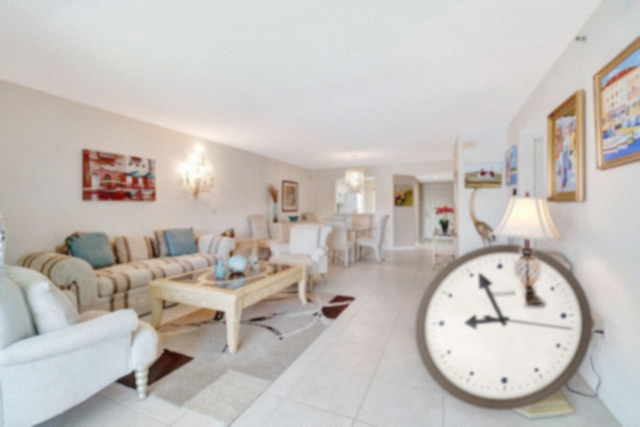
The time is 8,56,17
